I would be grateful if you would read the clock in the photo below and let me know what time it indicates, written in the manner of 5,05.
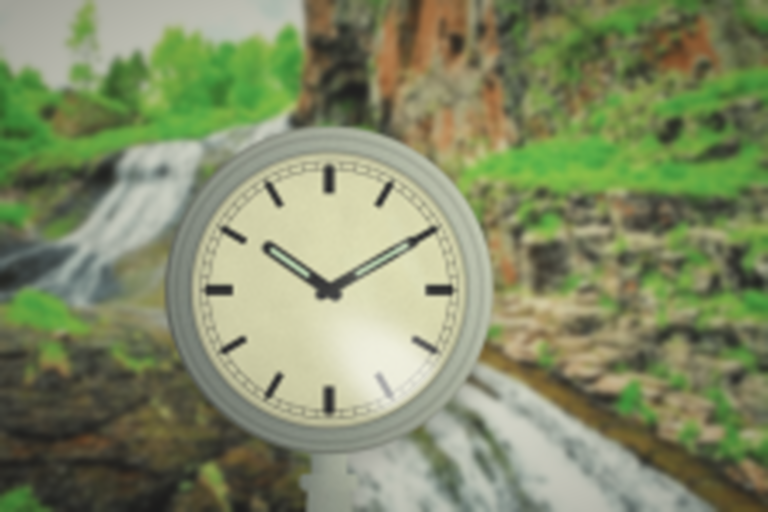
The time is 10,10
